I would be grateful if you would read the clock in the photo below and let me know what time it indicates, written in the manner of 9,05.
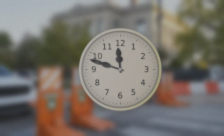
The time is 11,48
